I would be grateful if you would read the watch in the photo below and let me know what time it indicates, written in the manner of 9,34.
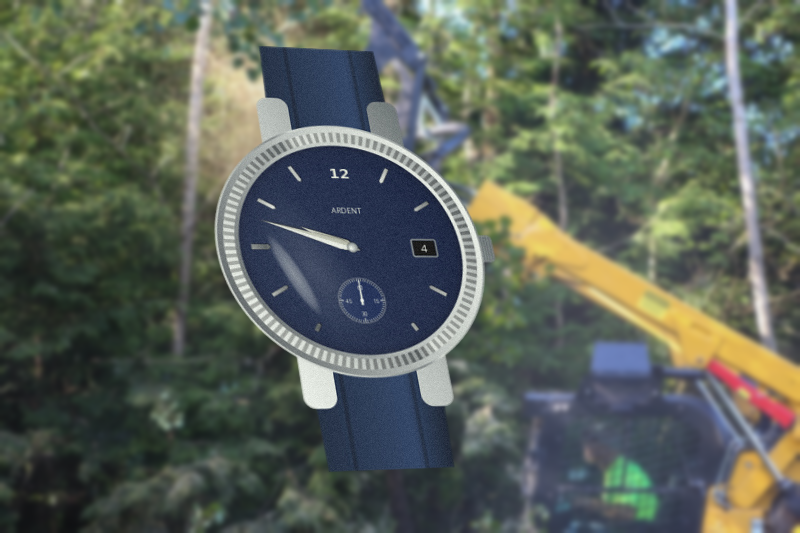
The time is 9,48
